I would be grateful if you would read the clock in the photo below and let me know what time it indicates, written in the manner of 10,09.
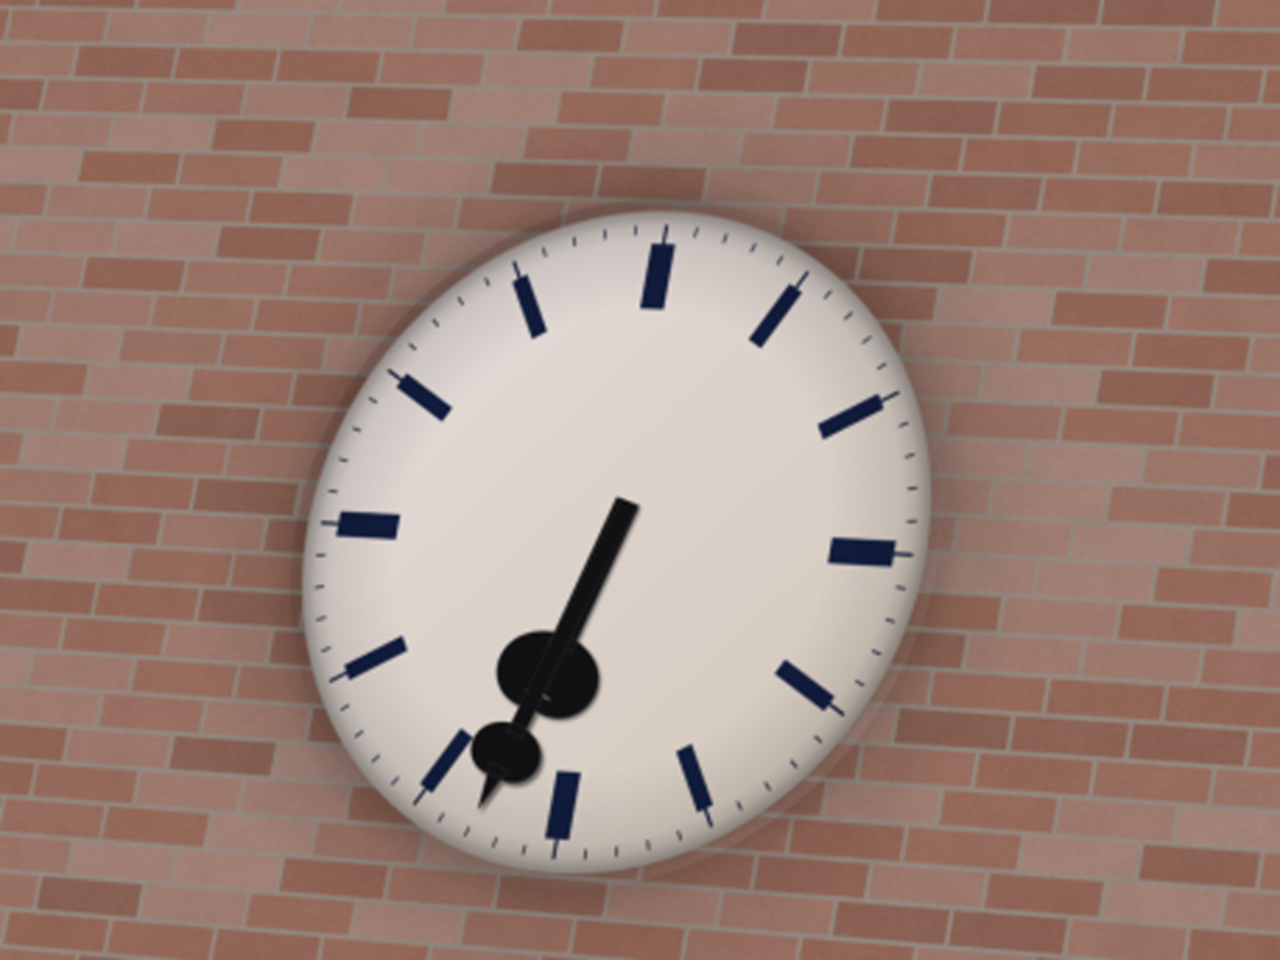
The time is 6,33
